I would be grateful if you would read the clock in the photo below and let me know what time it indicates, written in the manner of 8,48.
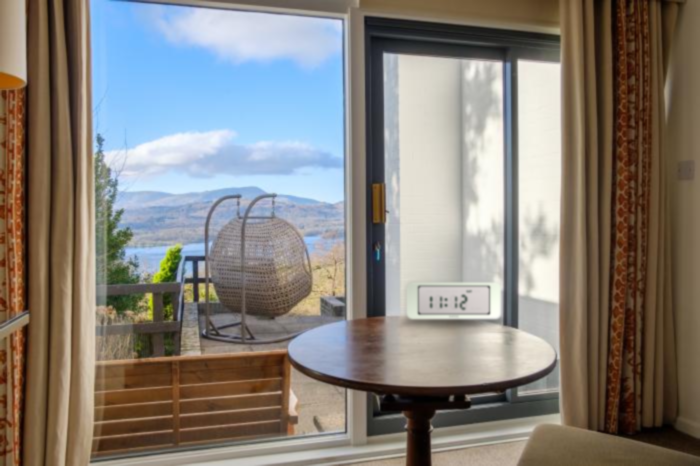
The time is 11,12
